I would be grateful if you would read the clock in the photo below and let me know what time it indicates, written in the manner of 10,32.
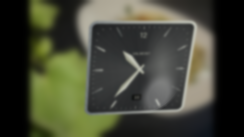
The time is 10,36
